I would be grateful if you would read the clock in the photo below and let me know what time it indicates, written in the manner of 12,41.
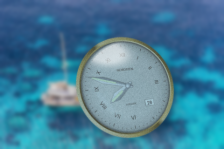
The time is 7,48
